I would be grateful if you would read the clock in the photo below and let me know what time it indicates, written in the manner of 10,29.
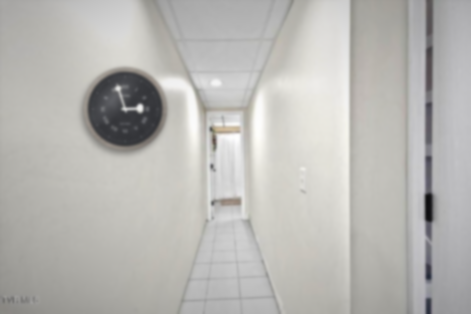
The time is 2,57
